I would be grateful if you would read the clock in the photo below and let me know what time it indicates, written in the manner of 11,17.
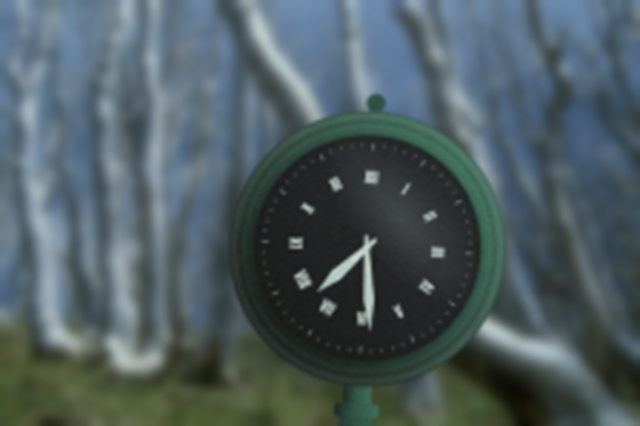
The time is 7,29
